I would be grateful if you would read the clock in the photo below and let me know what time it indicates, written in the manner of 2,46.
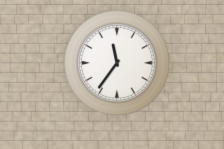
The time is 11,36
